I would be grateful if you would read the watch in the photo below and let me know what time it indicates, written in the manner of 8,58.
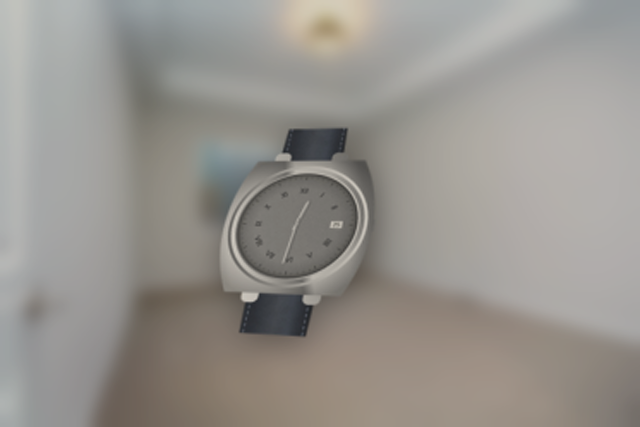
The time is 12,31
